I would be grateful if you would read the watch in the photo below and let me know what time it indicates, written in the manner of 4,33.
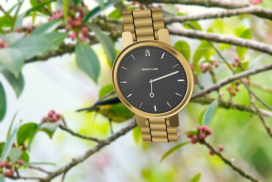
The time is 6,12
